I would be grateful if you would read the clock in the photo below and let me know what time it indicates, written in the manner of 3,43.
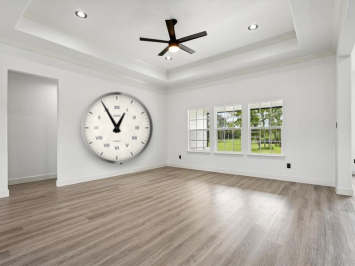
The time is 12,55
